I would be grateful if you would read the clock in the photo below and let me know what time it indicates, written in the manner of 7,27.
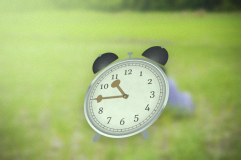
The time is 10,45
